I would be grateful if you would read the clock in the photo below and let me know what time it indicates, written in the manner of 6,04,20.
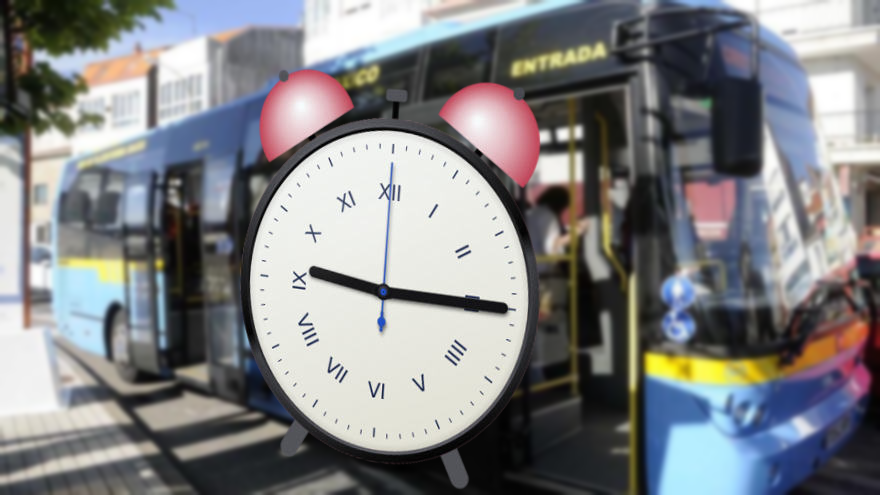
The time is 9,15,00
